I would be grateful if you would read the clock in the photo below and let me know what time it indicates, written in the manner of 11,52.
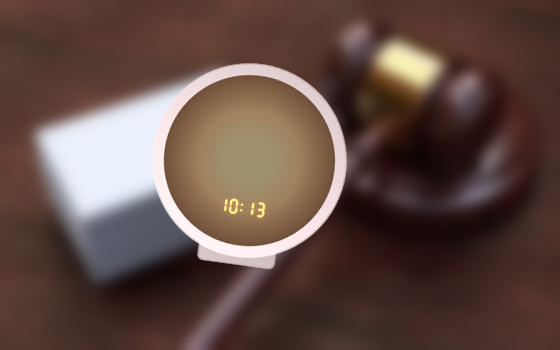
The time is 10,13
